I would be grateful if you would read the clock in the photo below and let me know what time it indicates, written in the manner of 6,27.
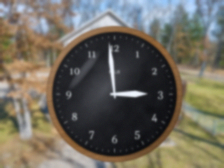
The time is 2,59
